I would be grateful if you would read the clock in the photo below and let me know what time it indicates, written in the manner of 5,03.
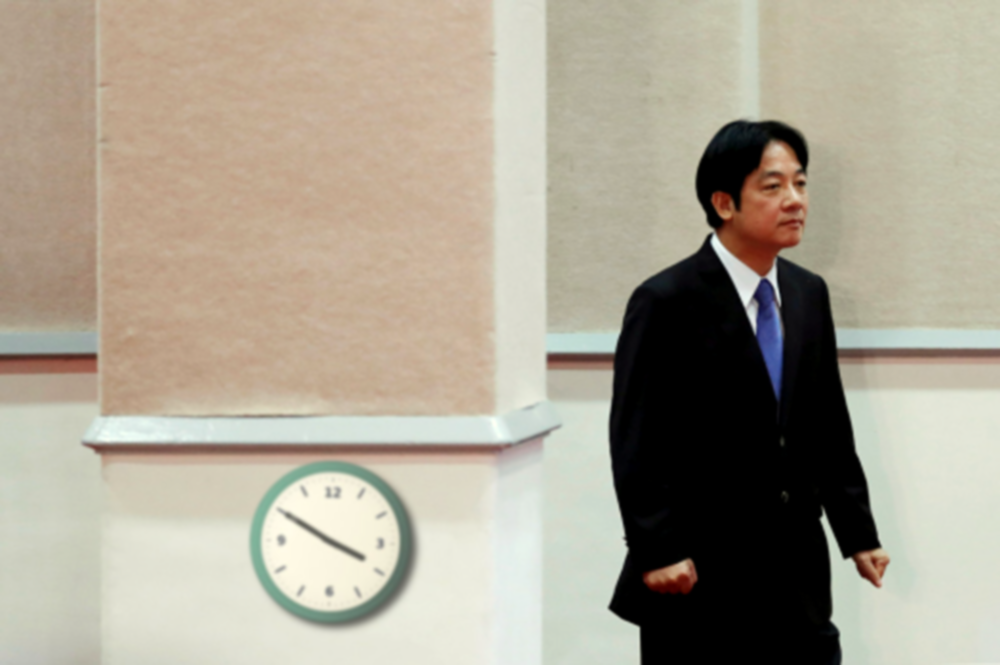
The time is 3,50
